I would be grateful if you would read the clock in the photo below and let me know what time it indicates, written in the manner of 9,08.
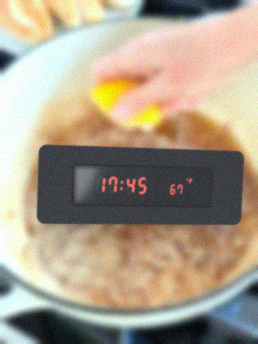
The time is 17,45
